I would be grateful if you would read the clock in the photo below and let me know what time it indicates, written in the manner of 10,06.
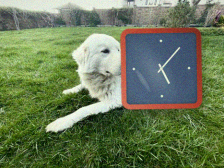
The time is 5,07
